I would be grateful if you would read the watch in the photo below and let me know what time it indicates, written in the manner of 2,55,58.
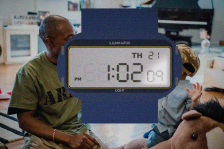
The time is 1,02,09
